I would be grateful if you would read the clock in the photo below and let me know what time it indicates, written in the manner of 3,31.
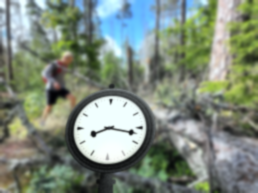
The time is 8,17
